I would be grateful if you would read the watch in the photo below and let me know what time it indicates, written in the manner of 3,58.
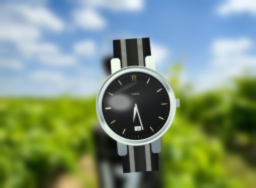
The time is 6,28
